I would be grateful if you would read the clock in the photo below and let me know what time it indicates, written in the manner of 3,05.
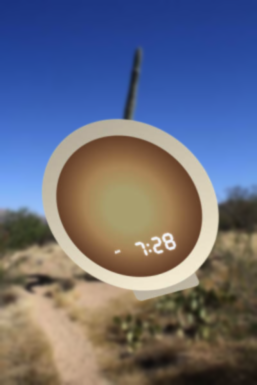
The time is 7,28
